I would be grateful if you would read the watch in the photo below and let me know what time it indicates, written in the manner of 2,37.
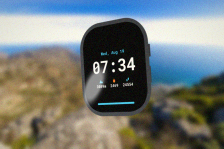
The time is 7,34
